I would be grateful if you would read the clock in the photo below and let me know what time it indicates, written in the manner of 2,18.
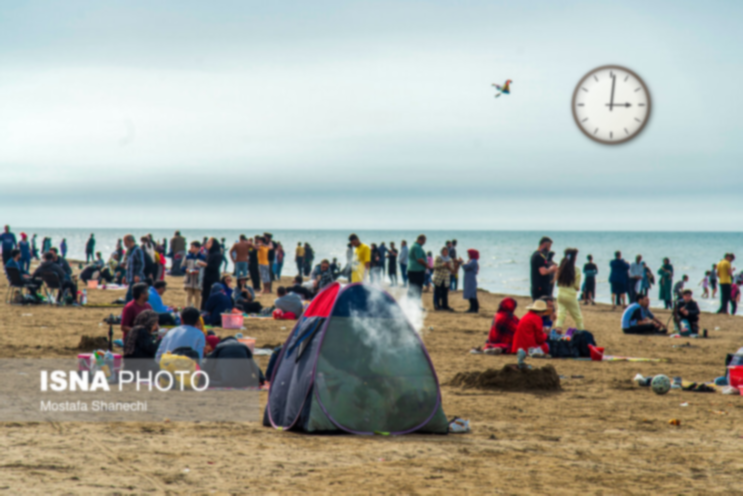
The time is 3,01
